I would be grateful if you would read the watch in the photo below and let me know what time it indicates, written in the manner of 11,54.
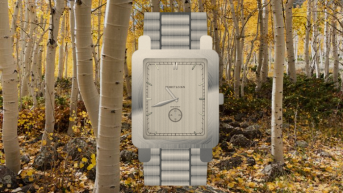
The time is 10,42
